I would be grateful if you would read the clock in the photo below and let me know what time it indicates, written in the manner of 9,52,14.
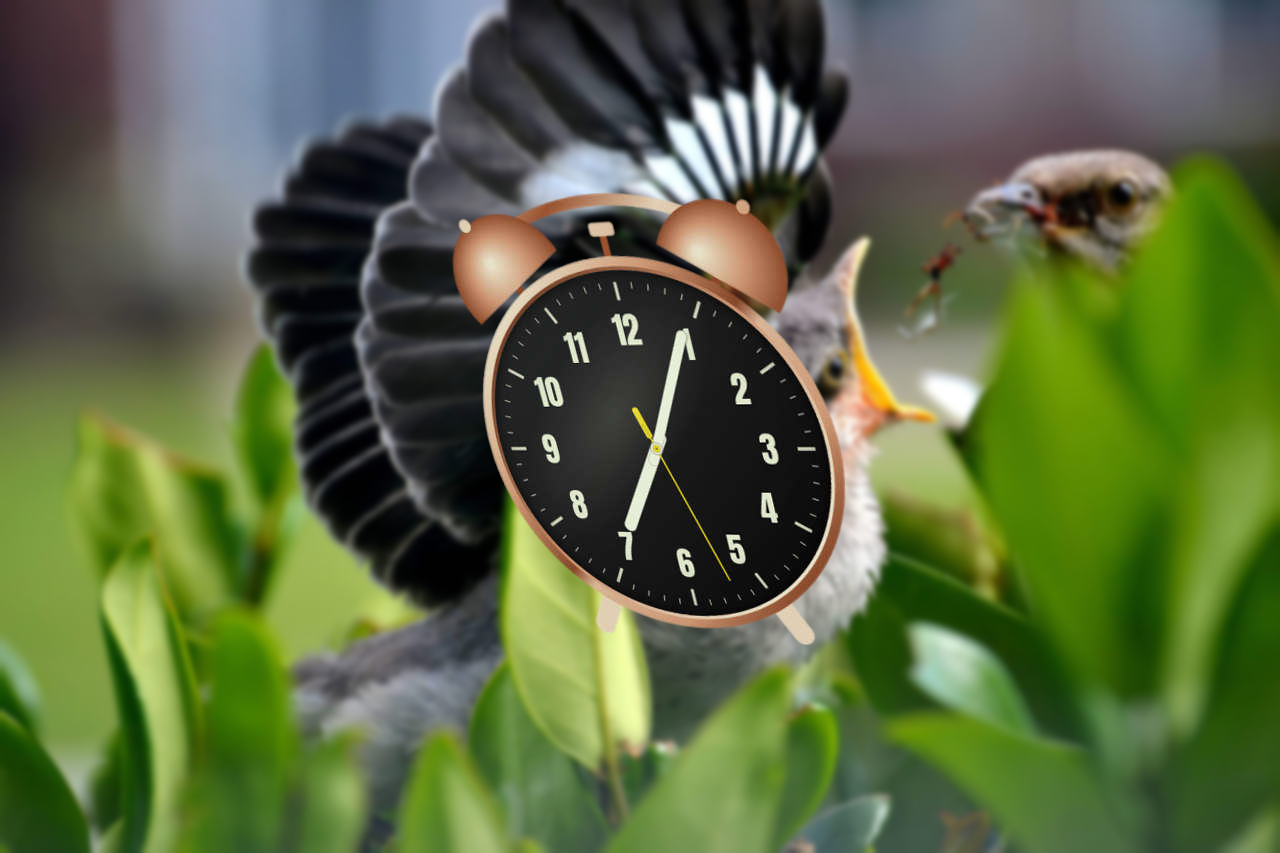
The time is 7,04,27
